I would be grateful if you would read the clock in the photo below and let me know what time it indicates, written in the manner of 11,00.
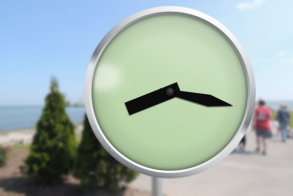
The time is 8,17
